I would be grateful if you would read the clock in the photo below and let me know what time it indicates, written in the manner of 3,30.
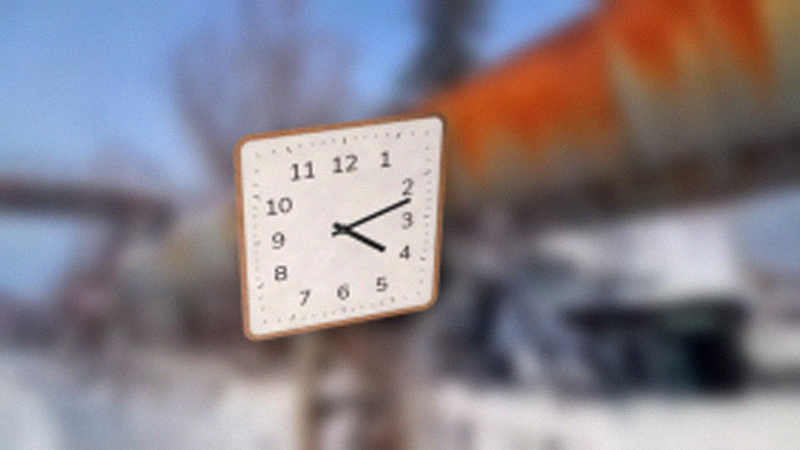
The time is 4,12
